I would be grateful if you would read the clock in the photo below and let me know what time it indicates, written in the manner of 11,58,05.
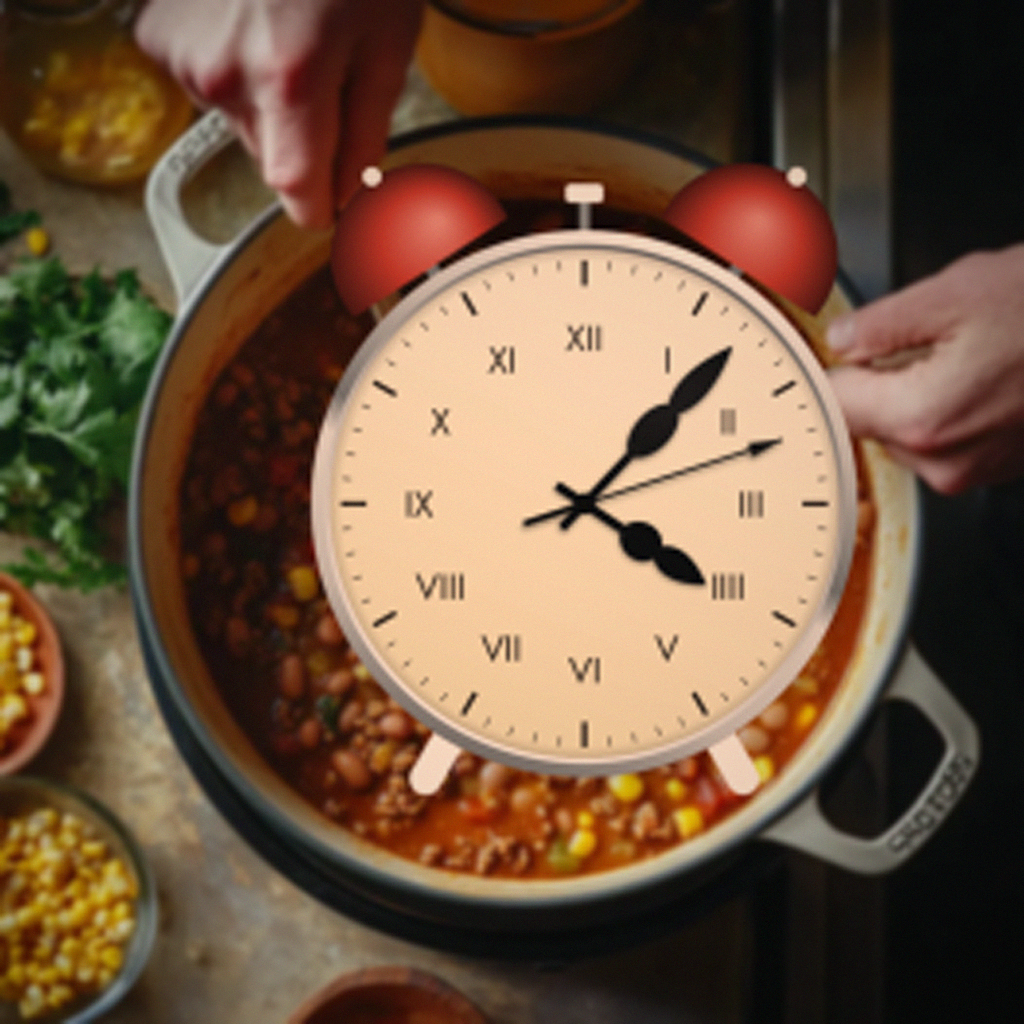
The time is 4,07,12
